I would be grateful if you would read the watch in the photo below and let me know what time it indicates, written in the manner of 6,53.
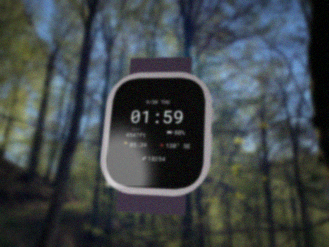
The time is 1,59
